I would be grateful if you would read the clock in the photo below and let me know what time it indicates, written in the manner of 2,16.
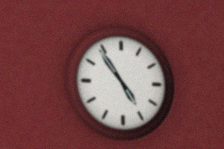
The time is 4,54
